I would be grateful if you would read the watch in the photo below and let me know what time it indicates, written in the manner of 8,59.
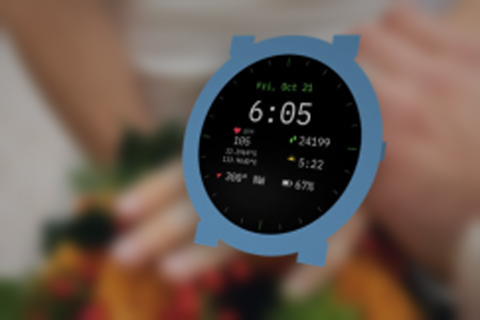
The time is 6,05
